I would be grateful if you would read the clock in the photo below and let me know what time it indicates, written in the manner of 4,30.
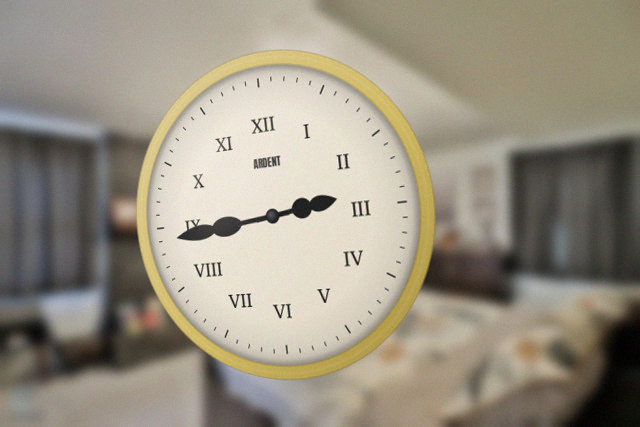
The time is 2,44
